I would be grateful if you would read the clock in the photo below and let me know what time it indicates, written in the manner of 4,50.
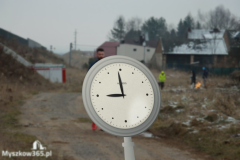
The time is 8,59
